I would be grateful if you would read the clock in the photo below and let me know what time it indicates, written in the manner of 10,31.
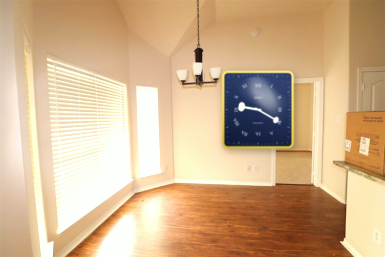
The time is 9,20
